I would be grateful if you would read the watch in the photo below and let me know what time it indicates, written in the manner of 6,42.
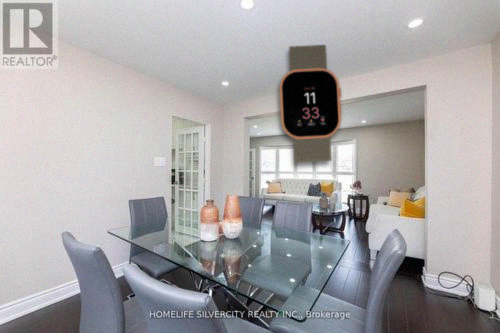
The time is 11,33
